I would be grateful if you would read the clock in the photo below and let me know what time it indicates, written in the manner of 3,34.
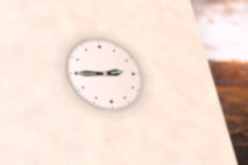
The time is 2,45
